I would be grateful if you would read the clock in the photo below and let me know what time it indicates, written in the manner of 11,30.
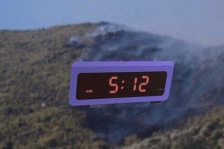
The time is 5,12
